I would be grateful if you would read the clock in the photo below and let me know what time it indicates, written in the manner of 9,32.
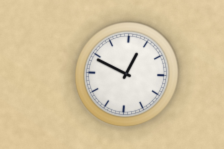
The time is 12,49
